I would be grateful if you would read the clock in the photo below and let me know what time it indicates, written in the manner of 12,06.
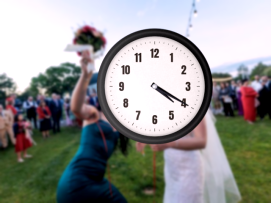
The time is 4,20
